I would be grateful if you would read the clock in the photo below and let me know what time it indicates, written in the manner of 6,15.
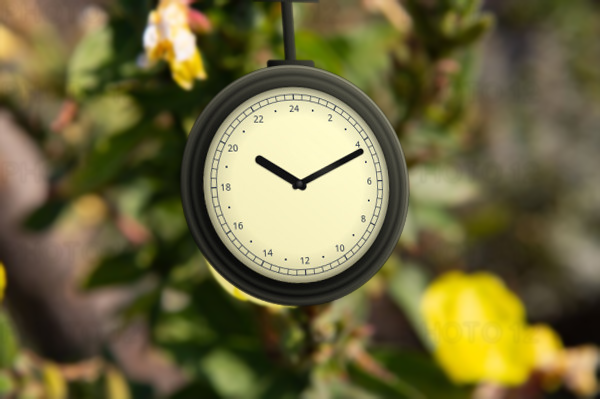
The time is 20,11
